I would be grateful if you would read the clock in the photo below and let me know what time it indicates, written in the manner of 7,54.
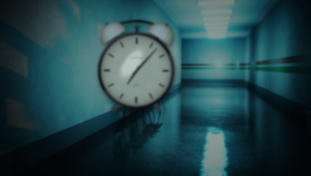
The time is 7,07
